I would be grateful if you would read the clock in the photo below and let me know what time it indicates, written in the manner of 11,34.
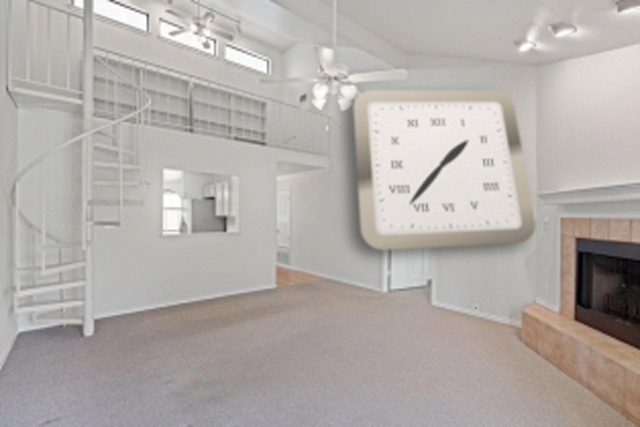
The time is 1,37
